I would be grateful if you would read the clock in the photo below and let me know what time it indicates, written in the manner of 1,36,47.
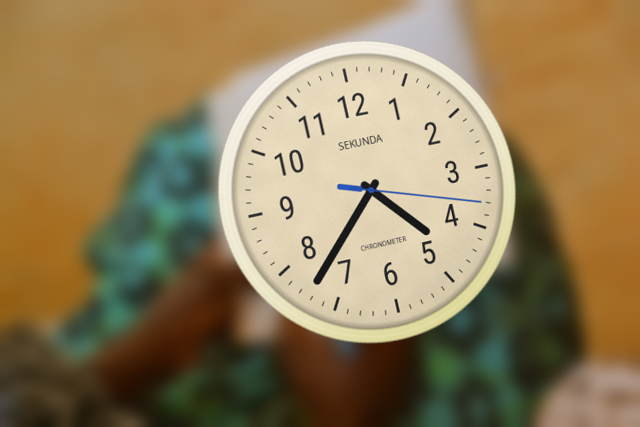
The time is 4,37,18
